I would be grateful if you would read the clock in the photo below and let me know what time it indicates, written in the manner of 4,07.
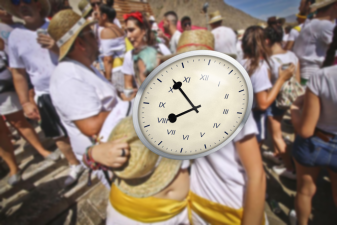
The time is 7,52
